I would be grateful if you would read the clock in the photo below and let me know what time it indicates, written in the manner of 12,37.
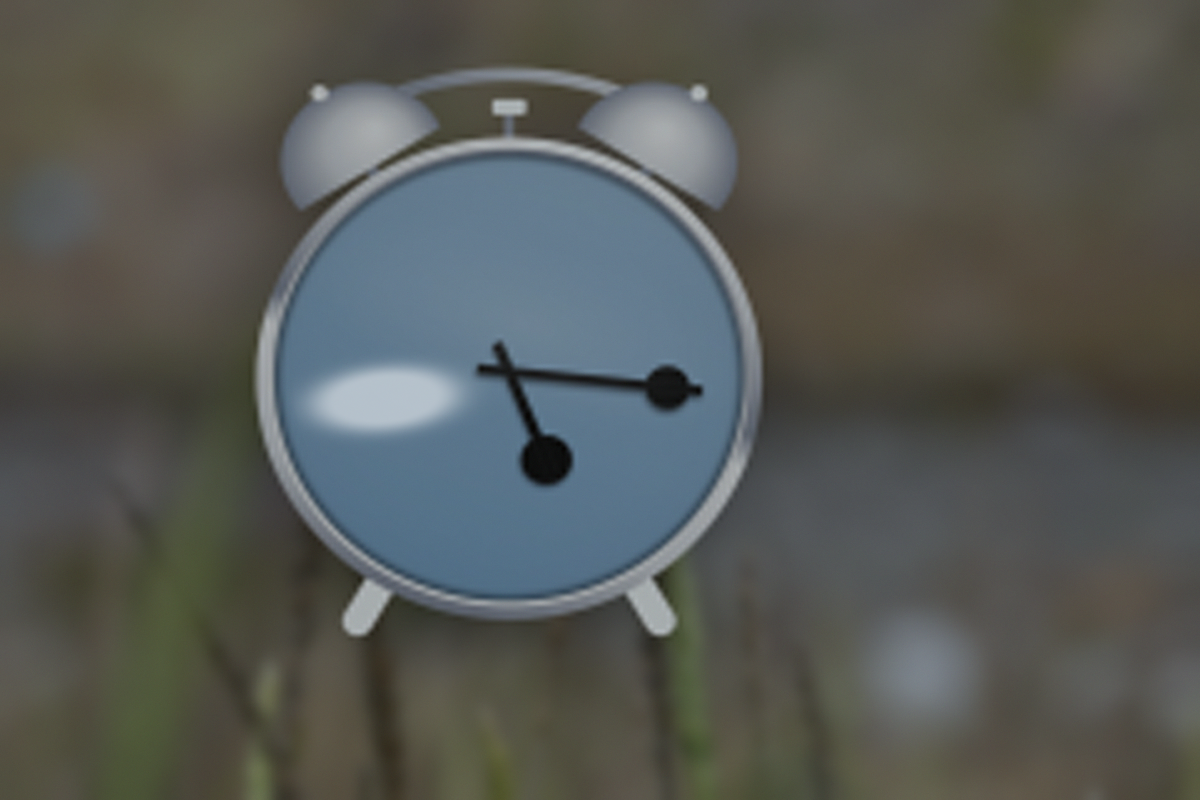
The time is 5,16
